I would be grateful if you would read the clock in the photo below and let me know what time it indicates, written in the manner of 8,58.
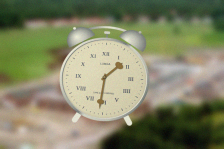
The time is 1,31
